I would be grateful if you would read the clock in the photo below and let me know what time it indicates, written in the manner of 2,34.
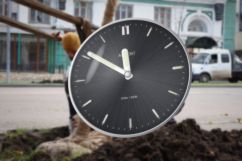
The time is 11,51
